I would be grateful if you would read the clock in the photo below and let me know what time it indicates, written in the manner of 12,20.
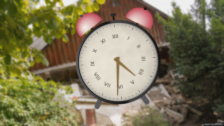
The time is 4,31
